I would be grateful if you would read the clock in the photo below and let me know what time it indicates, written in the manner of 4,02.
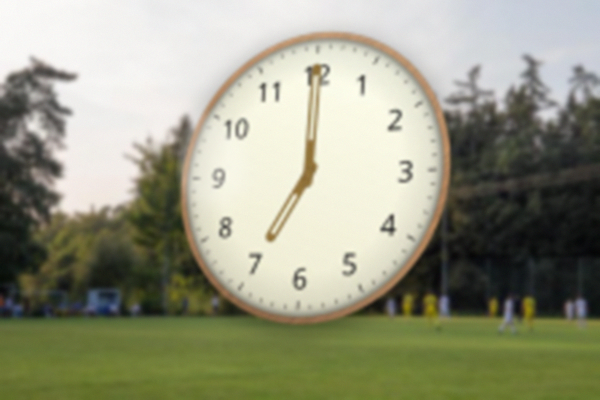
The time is 7,00
